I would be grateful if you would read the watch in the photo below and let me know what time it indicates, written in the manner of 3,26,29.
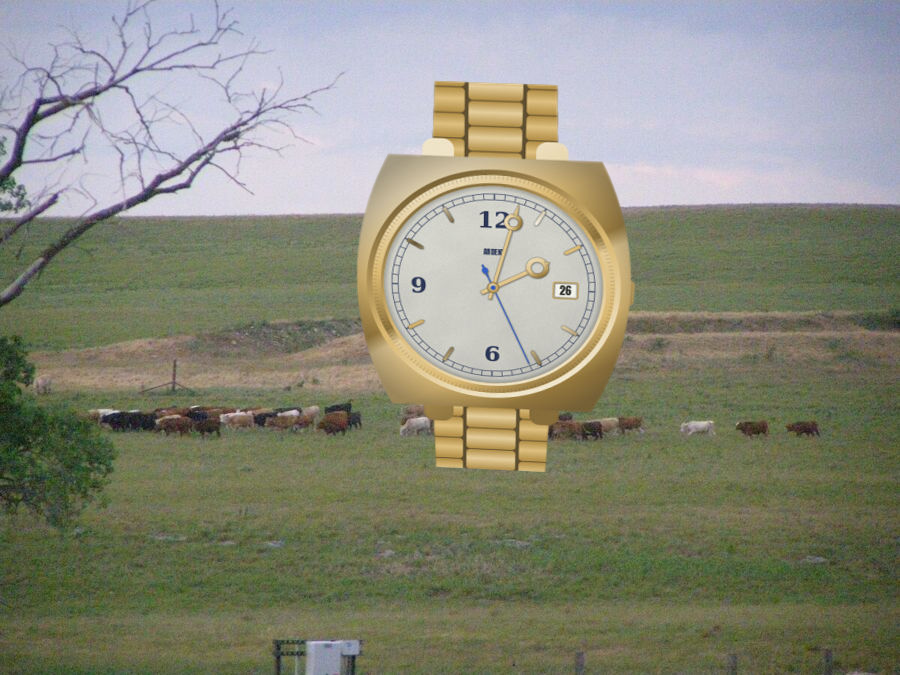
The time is 2,02,26
